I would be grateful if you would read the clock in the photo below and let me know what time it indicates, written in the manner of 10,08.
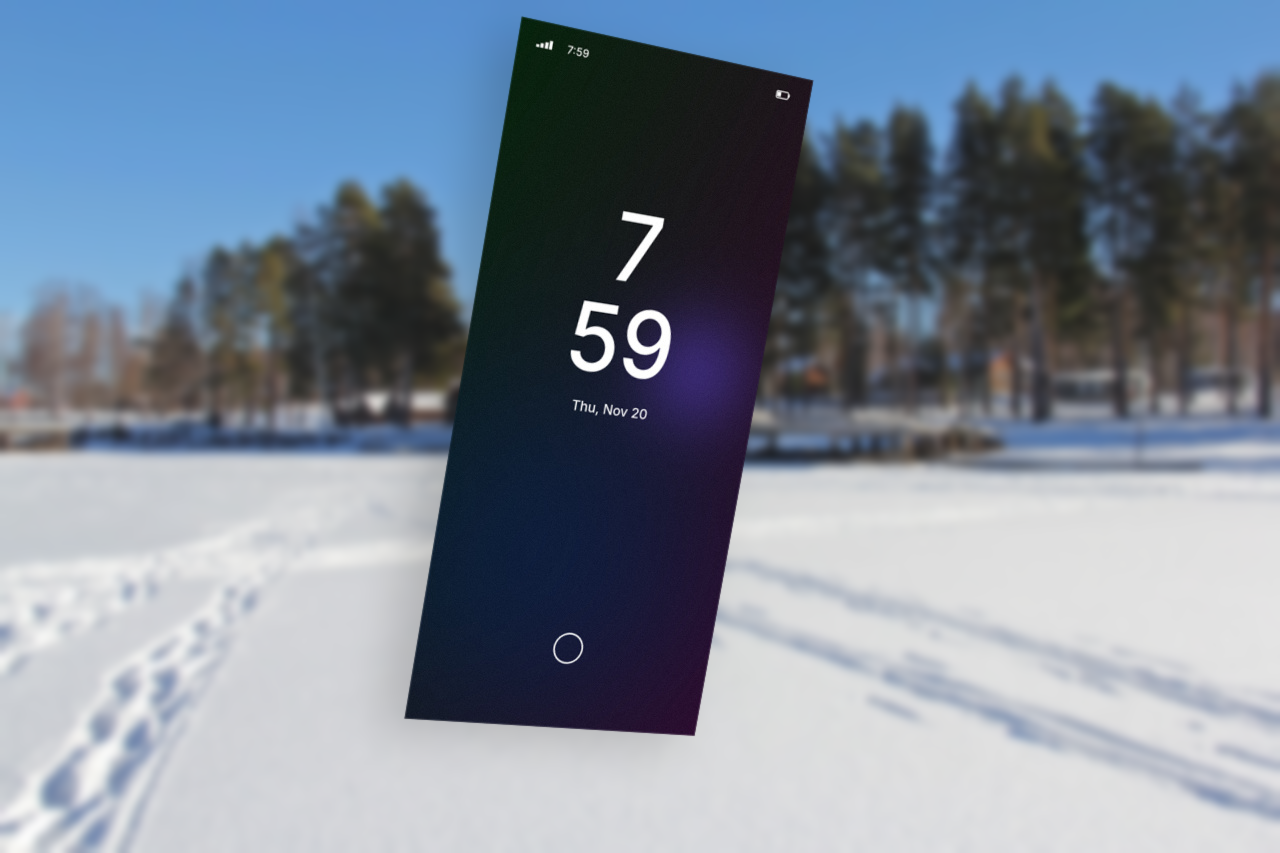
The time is 7,59
